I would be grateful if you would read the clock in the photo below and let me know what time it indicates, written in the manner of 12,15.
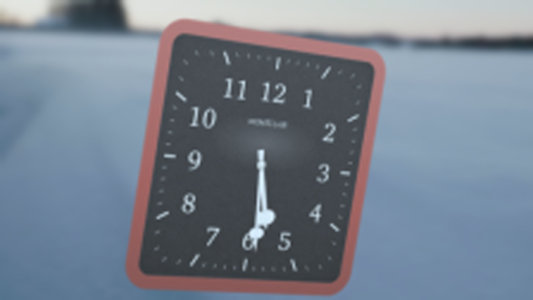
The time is 5,29
